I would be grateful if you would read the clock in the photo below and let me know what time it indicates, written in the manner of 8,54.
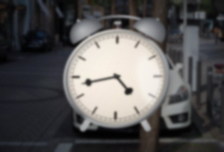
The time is 4,43
